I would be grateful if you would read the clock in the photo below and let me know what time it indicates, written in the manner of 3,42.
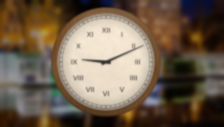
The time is 9,11
